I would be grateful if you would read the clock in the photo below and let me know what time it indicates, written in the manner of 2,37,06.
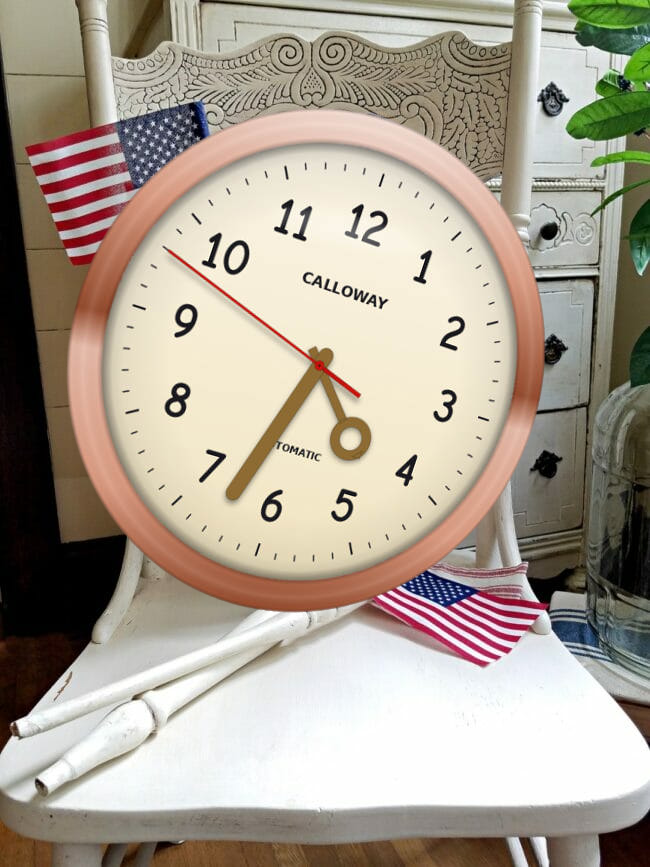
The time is 4,32,48
